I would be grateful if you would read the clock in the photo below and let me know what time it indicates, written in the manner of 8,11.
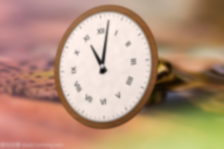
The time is 11,02
